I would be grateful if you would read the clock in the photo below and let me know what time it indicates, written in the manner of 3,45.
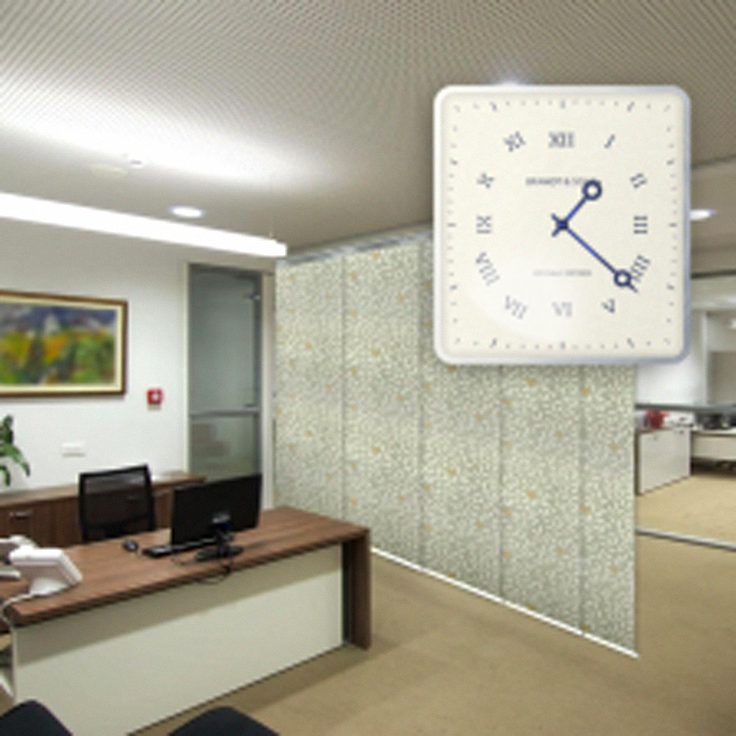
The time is 1,22
